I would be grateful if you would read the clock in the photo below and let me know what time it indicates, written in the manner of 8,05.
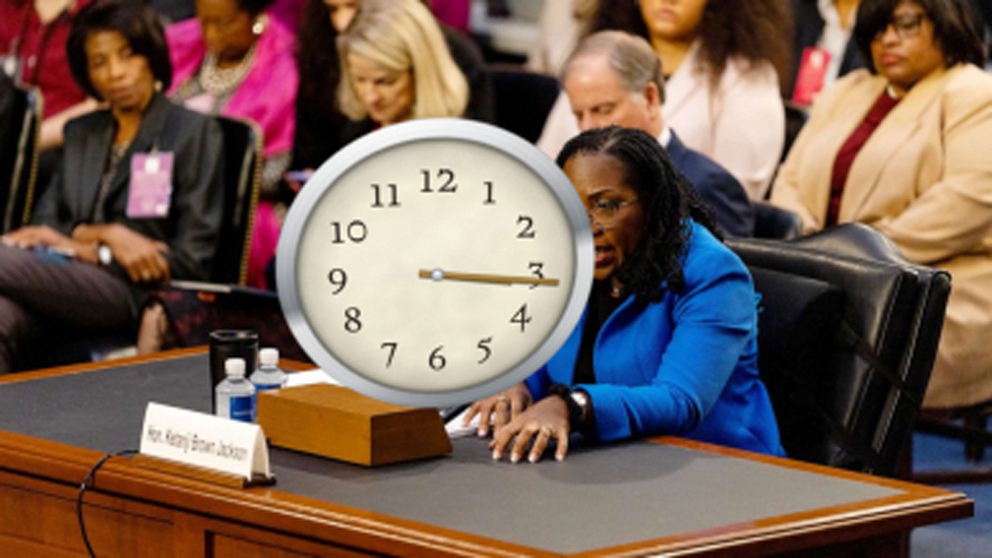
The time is 3,16
